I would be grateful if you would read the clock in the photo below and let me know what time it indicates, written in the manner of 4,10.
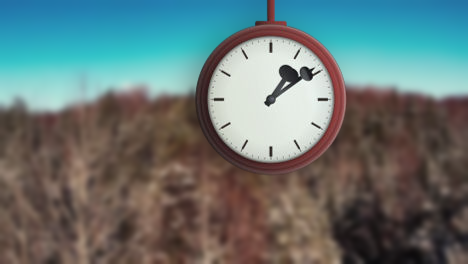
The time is 1,09
